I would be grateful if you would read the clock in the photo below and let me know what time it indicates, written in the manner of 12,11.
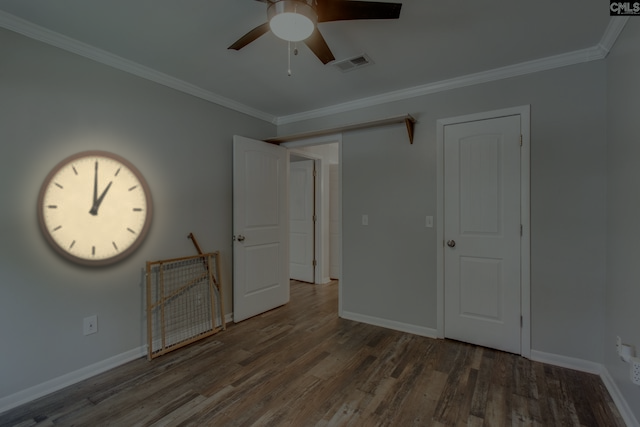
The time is 1,00
